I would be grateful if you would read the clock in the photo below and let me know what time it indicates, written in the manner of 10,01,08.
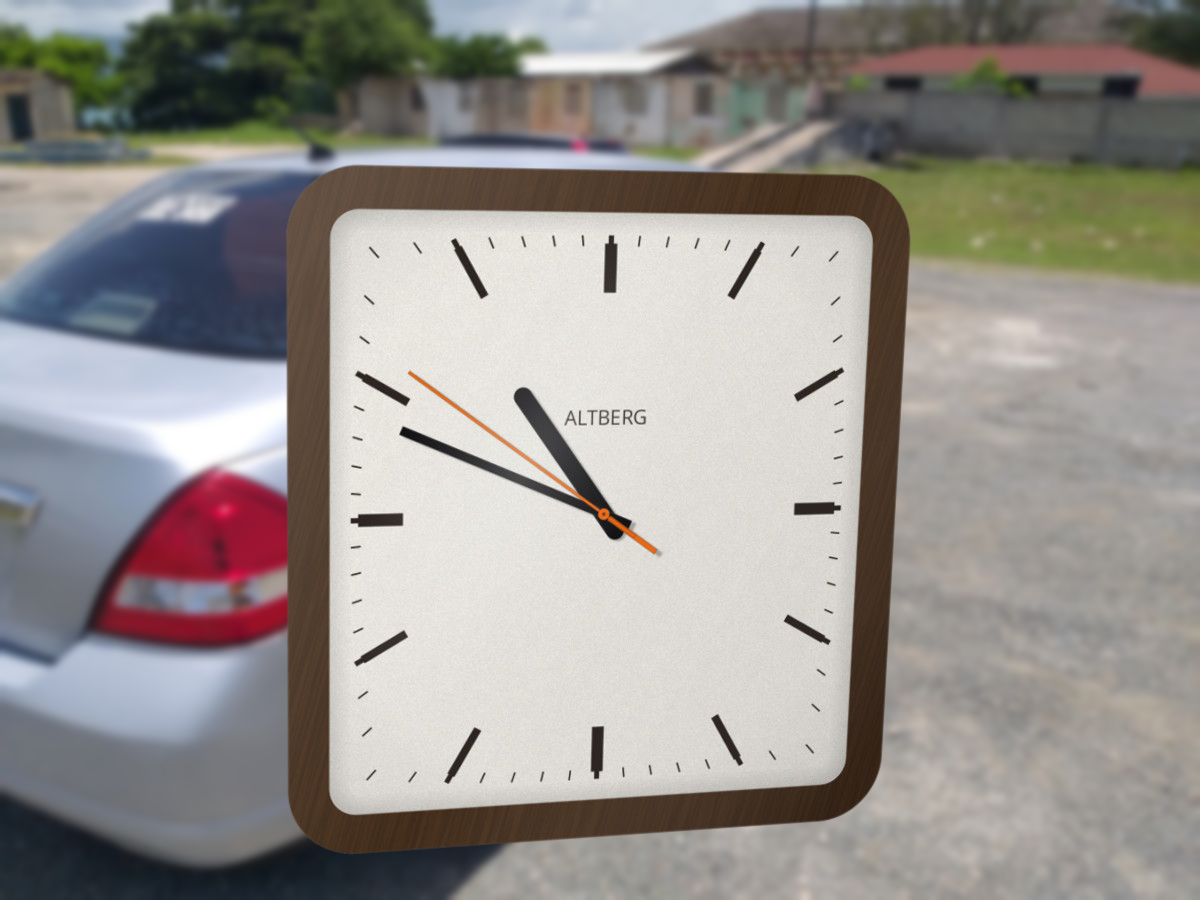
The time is 10,48,51
